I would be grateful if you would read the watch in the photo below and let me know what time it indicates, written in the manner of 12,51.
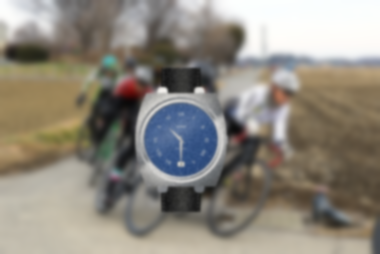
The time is 10,30
